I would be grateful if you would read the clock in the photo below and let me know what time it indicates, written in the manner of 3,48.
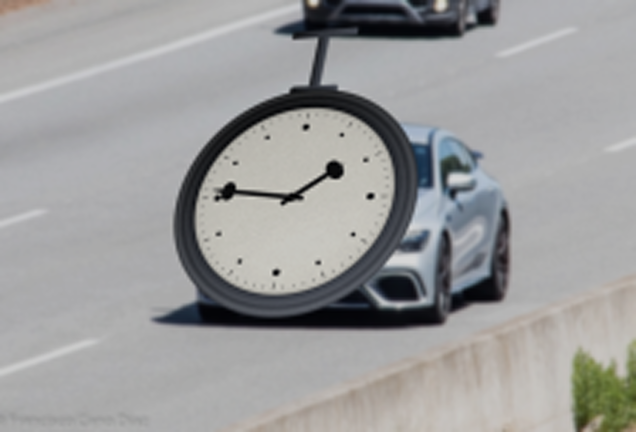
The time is 1,46
